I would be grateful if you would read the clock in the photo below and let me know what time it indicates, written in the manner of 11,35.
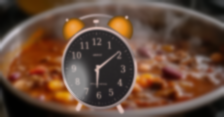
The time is 6,09
